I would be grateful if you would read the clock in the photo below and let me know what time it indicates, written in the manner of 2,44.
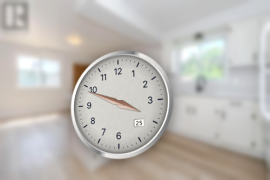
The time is 3,49
